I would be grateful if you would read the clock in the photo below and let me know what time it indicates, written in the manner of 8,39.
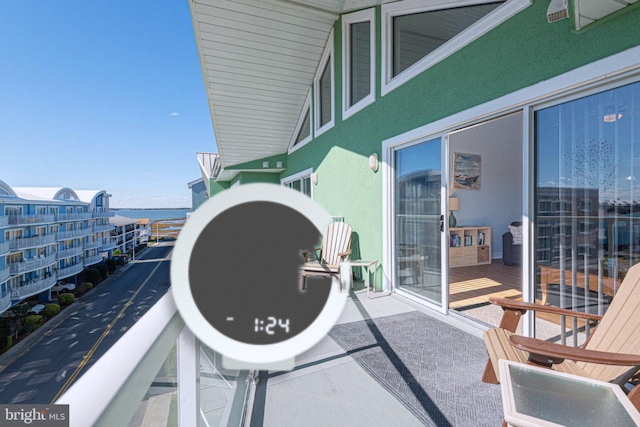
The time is 1,24
